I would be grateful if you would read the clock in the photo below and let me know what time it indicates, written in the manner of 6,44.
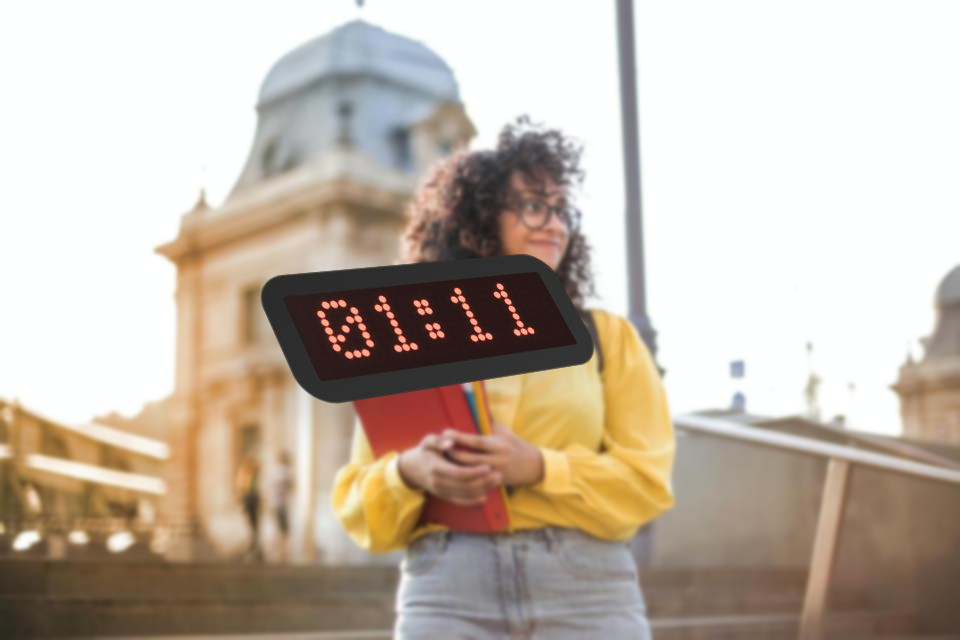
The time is 1,11
